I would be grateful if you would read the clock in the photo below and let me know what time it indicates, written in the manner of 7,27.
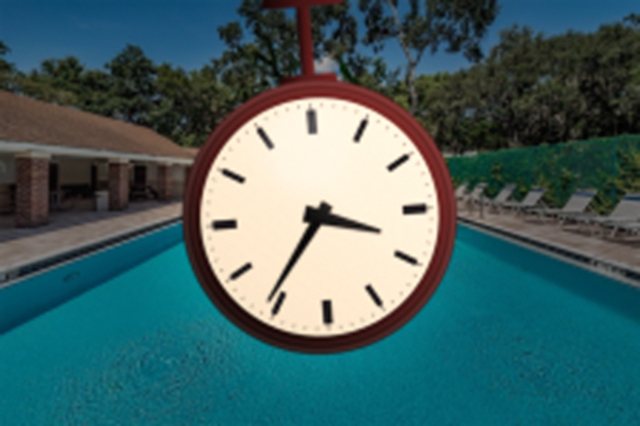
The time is 3,36
